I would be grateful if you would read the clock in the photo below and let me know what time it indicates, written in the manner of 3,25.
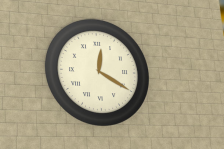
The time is 12,20
